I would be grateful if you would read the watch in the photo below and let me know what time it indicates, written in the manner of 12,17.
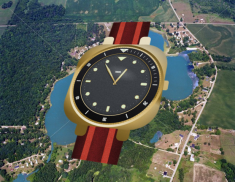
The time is 12,54
